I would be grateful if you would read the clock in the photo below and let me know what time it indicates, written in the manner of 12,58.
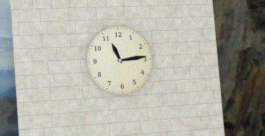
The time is 11,14
